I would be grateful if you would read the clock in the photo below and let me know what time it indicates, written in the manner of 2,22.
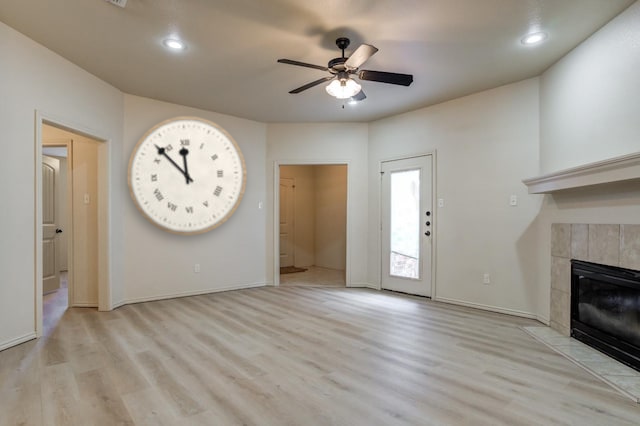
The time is 11,53
